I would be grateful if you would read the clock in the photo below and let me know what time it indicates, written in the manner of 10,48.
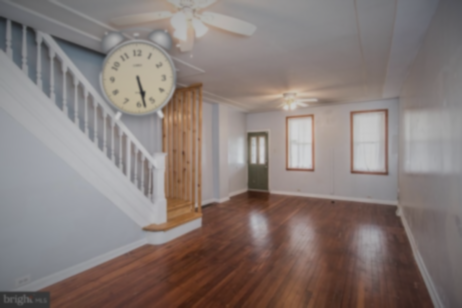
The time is 5,28
